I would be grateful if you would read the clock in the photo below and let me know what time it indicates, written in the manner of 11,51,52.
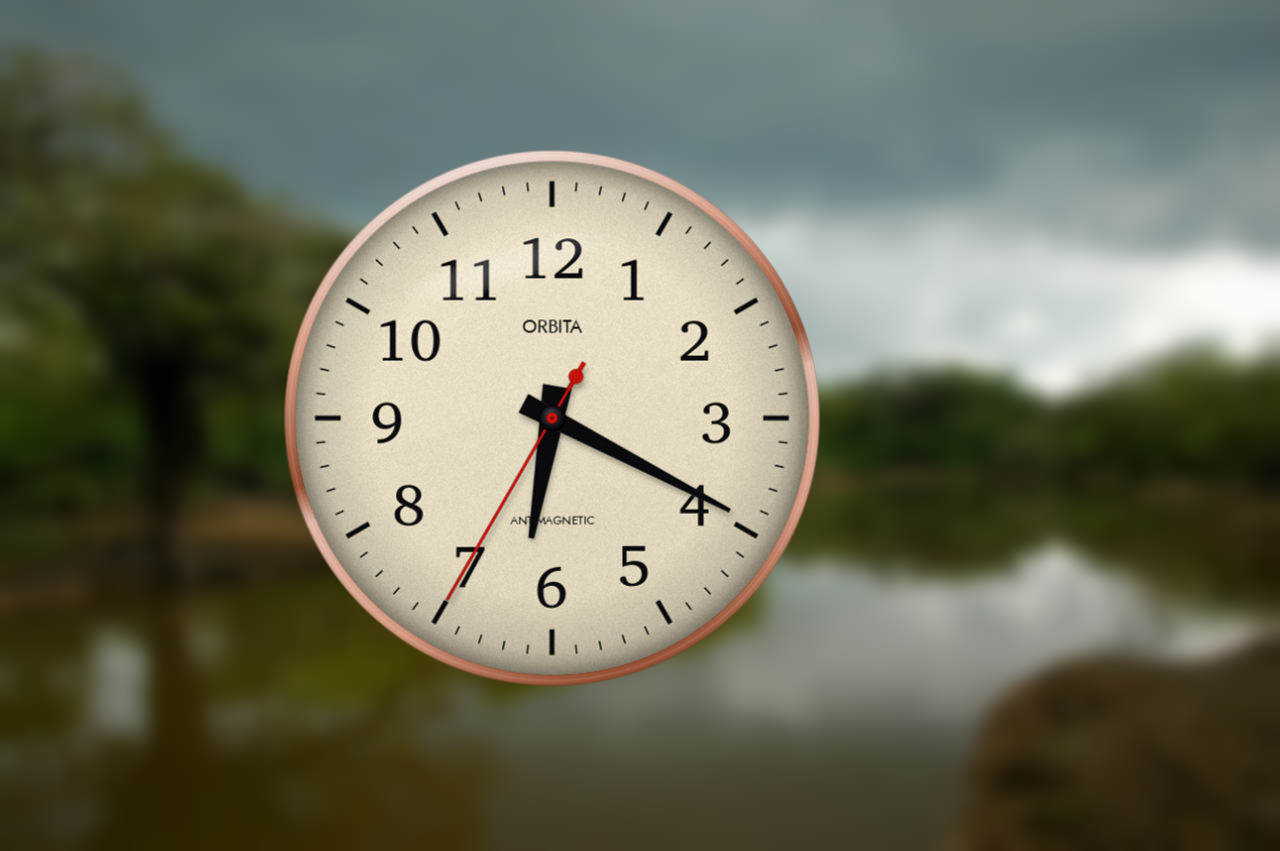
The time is 6,19,35
